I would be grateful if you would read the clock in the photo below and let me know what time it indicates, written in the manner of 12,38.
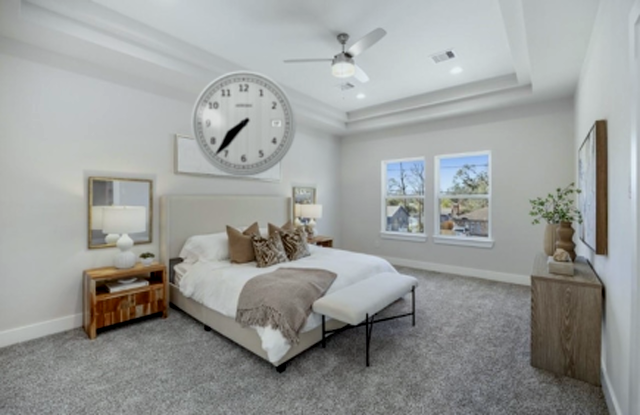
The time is 7,37
